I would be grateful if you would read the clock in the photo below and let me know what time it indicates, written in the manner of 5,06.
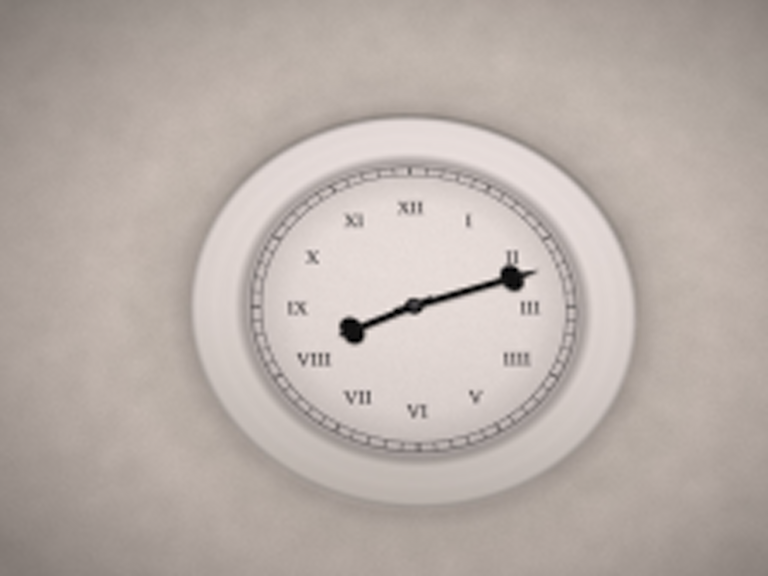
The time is 8,12
